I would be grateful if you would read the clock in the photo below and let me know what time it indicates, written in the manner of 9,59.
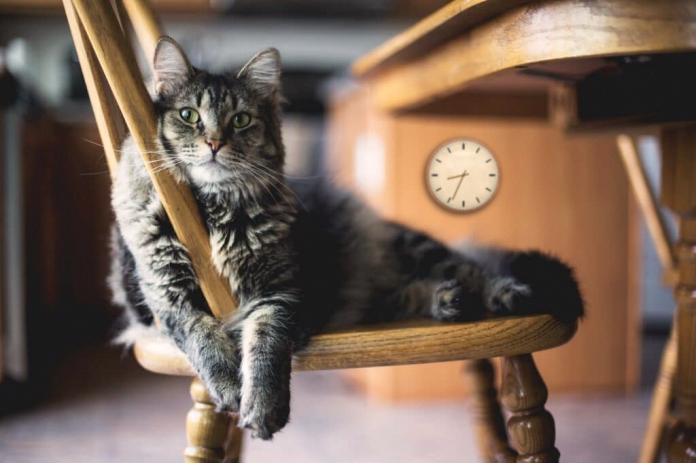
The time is 8,34
